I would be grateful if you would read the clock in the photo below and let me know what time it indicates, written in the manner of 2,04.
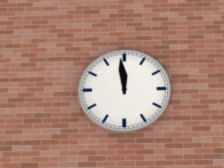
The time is 11,59
